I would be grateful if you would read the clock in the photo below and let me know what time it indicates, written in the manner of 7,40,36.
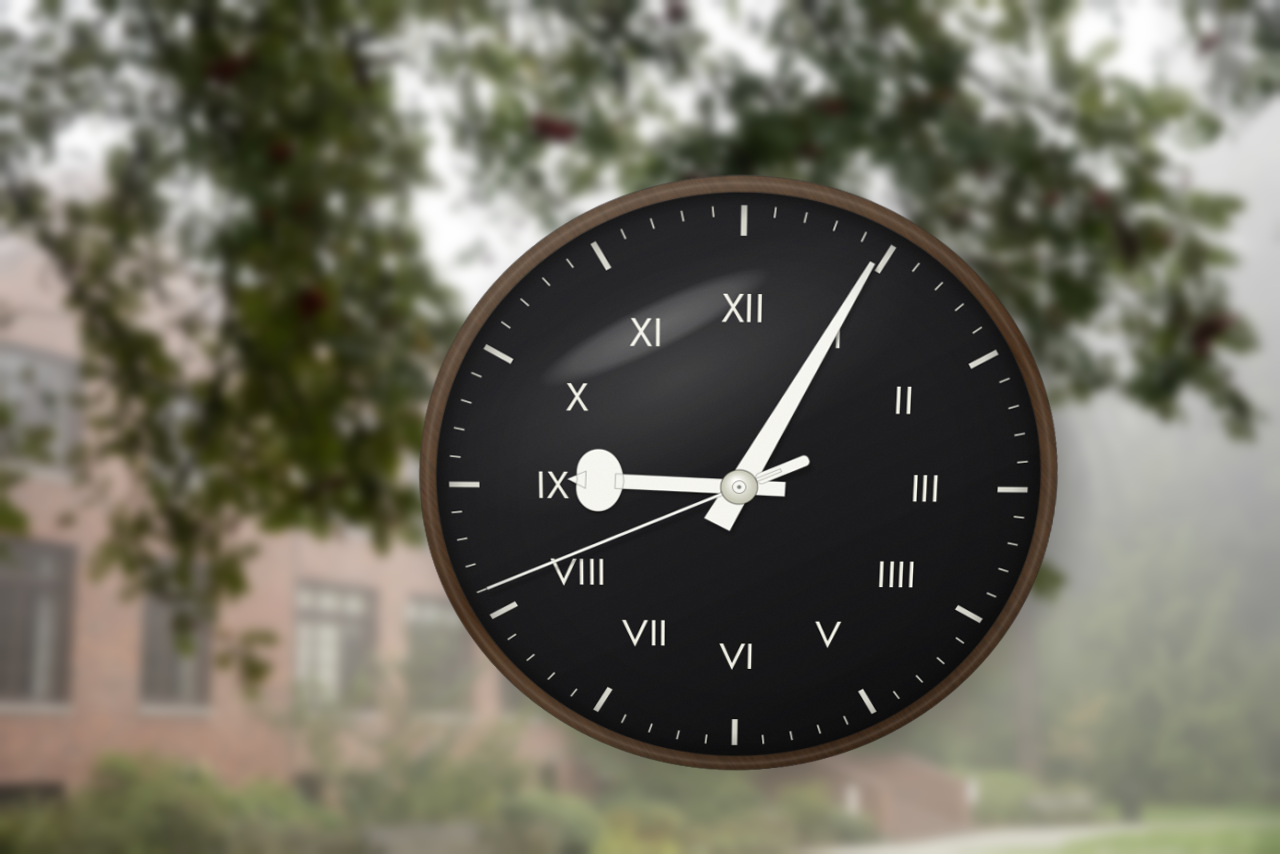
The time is 9,04,41
